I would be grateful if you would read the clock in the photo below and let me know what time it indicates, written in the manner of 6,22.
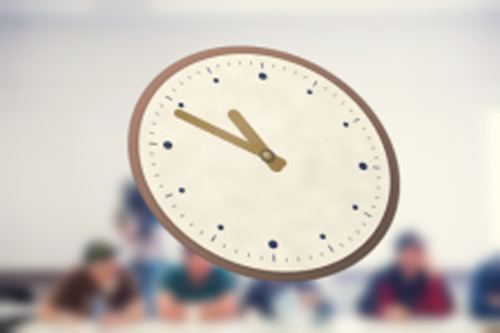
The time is 10,49
